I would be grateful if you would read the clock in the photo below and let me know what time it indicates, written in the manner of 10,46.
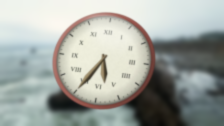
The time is 5,35
